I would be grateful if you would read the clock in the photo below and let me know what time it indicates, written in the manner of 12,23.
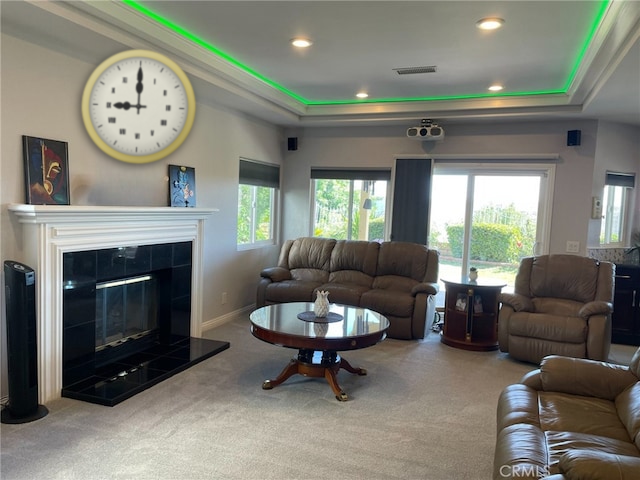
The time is 9,00
